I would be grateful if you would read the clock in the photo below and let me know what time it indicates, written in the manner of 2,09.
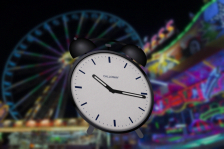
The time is 10,16
